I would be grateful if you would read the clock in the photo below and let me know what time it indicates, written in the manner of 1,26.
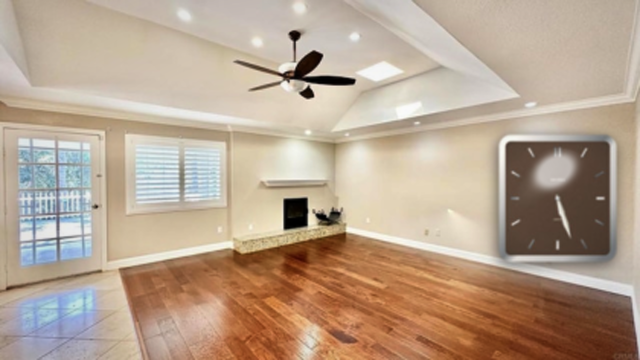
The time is 5,27
